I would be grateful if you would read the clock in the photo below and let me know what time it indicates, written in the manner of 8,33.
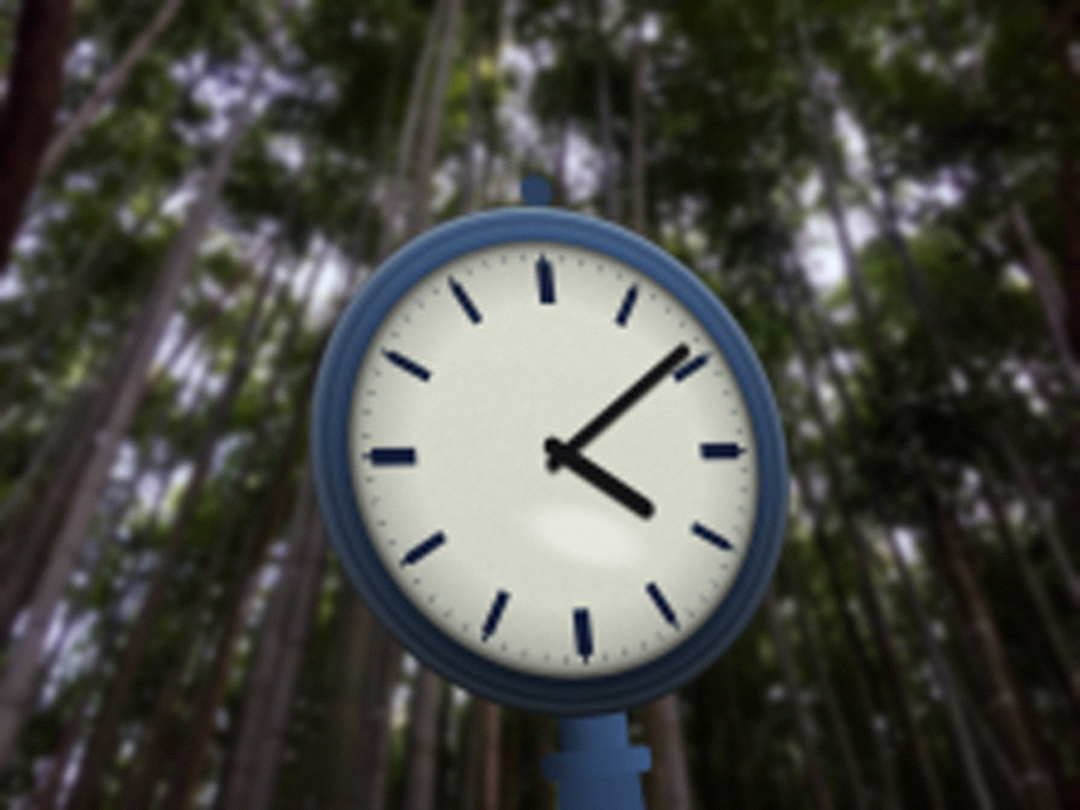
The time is 4,09
